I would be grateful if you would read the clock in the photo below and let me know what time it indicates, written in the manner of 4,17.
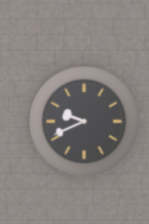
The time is 9,41
